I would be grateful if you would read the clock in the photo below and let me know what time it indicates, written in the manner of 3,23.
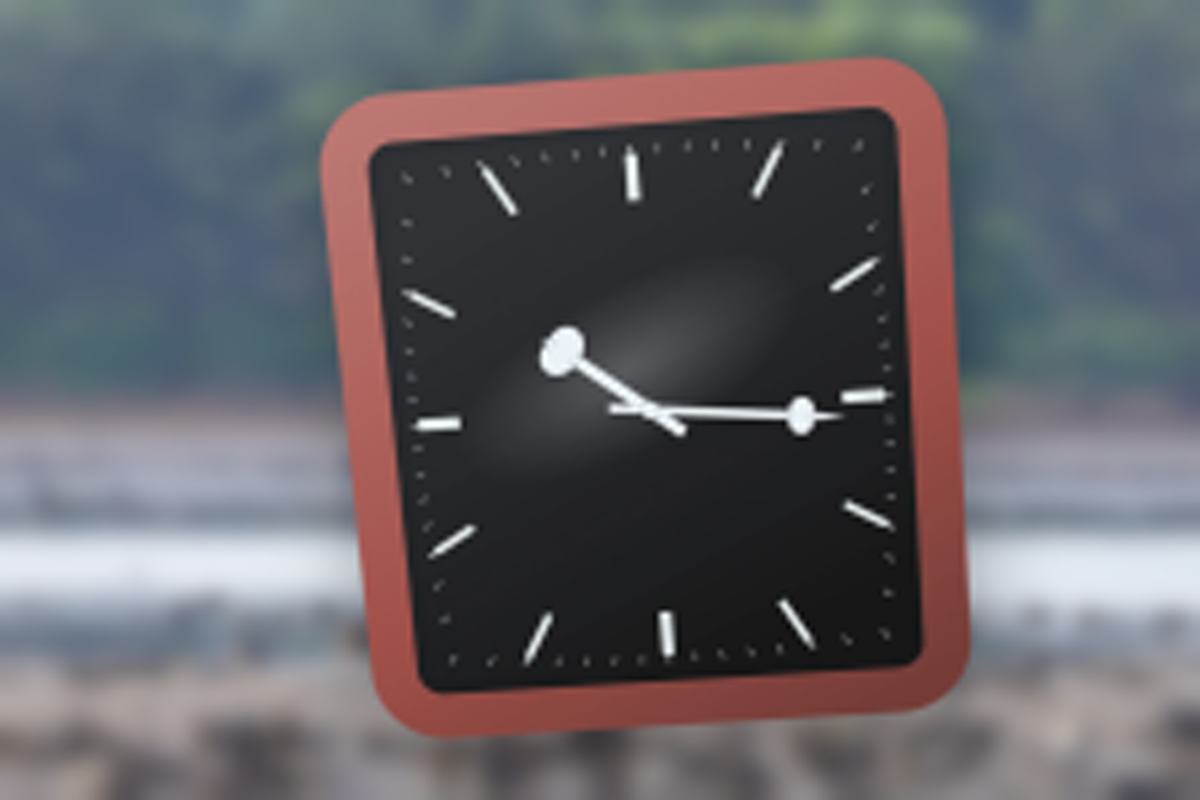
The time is 10,16
